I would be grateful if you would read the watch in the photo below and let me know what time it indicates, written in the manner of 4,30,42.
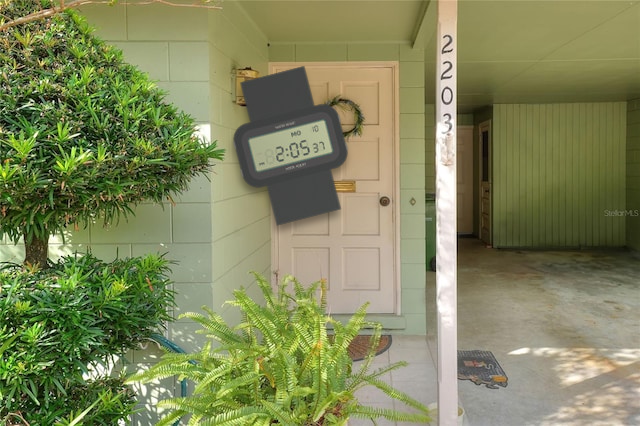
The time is 2,05,37
